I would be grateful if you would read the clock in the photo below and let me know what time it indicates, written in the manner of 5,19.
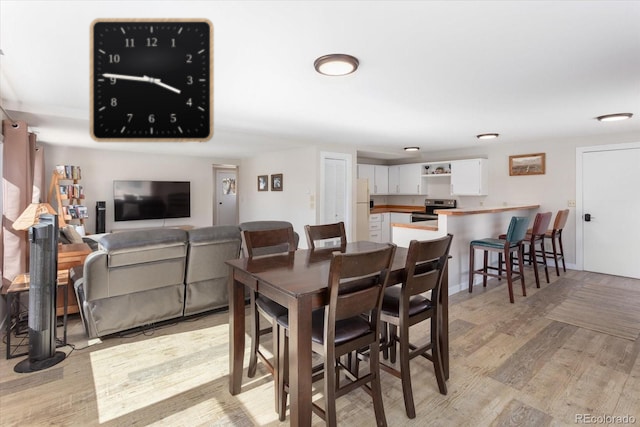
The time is 3,46
